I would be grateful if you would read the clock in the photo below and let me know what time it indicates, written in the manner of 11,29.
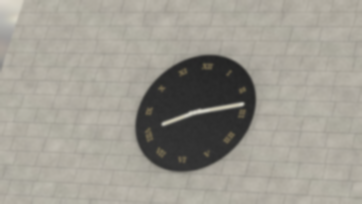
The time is 8,13
